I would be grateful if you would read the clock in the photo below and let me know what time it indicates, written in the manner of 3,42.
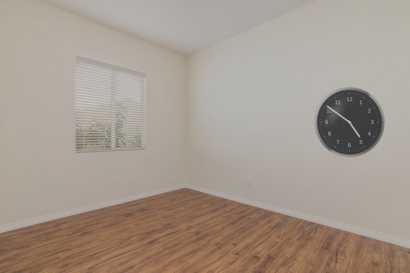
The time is 4,51
